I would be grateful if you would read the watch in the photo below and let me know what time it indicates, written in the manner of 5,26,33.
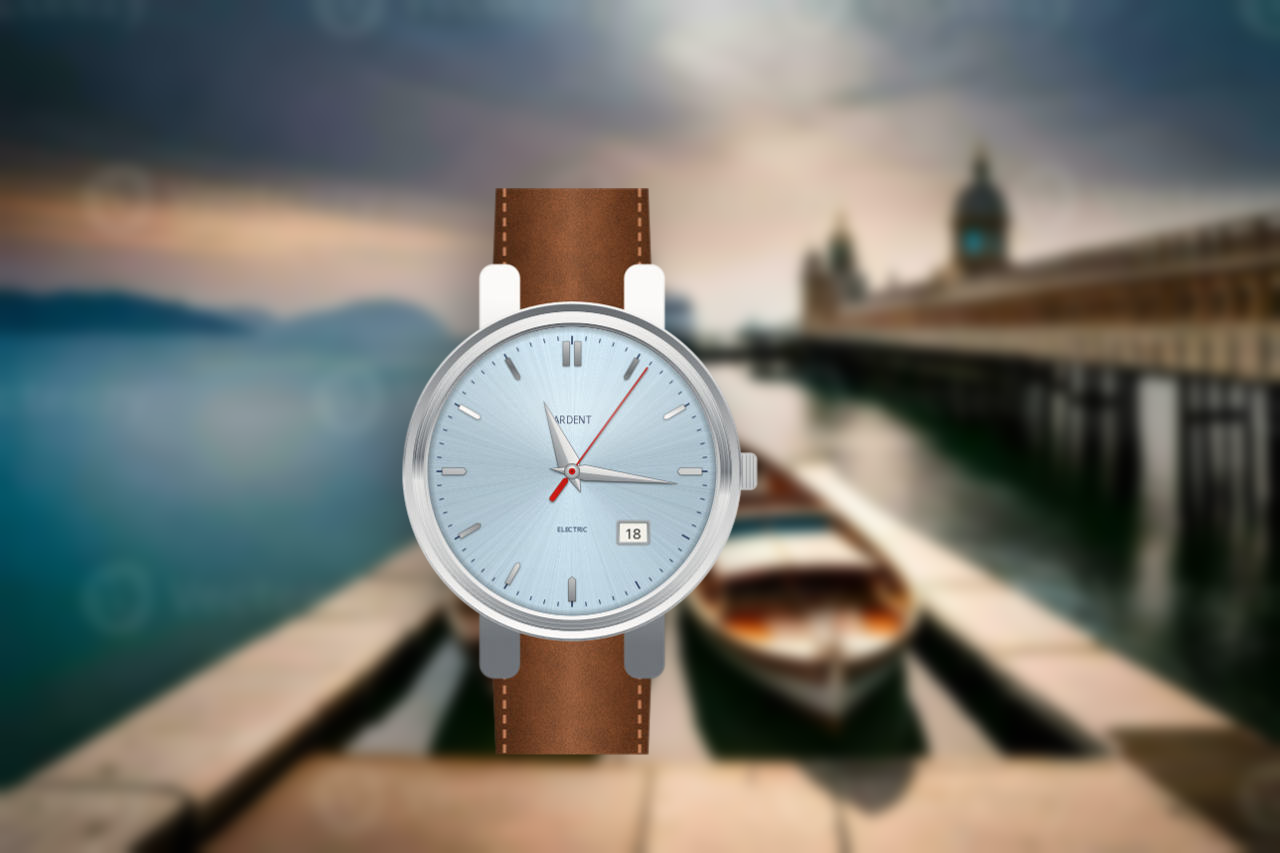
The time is 11,16,06
